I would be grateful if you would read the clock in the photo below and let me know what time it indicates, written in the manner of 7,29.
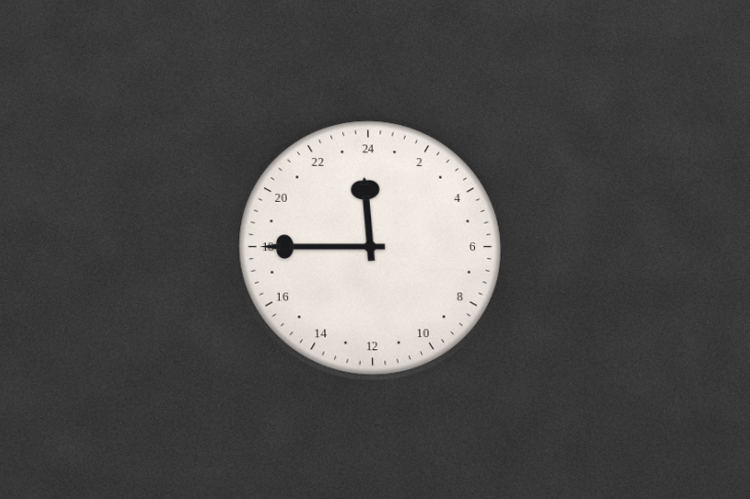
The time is 23,45
